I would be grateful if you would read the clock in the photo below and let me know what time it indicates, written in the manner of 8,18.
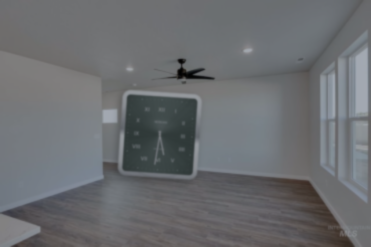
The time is 5,31
